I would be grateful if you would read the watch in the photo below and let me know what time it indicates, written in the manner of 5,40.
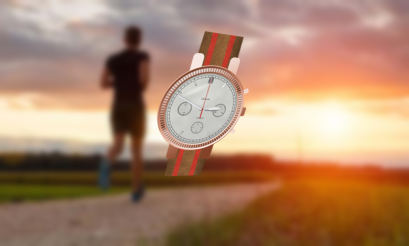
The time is 2,49
